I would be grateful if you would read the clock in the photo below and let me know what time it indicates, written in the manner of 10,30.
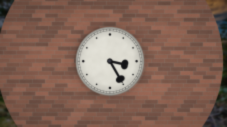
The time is 3,25
